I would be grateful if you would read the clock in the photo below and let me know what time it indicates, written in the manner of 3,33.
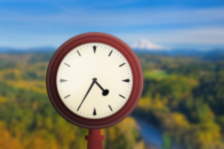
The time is 4,35
